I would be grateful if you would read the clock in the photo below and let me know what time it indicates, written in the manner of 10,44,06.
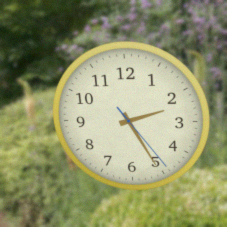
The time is 2,25,24
